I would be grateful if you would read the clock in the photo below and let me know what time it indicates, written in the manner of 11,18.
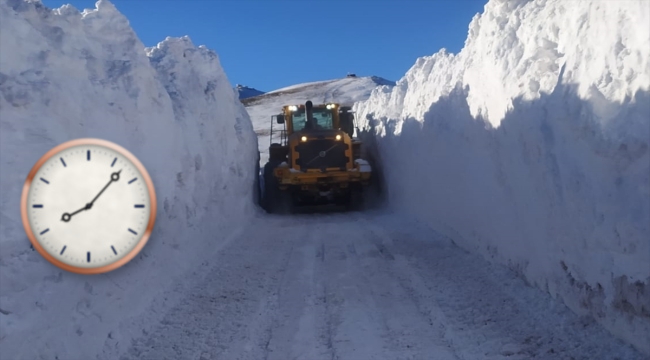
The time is 8,07
